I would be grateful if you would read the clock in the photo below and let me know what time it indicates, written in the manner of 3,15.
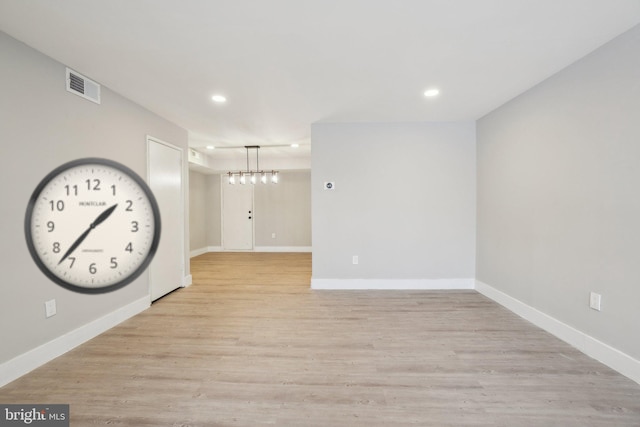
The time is 1,37
